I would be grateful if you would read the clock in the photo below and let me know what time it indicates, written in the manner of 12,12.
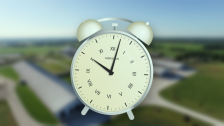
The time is 10,02
